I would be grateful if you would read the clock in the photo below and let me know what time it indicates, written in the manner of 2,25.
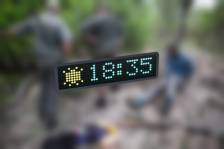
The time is 18,35
